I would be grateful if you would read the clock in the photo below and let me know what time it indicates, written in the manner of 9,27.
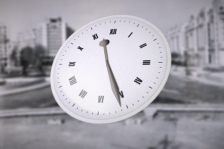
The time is 11,26
